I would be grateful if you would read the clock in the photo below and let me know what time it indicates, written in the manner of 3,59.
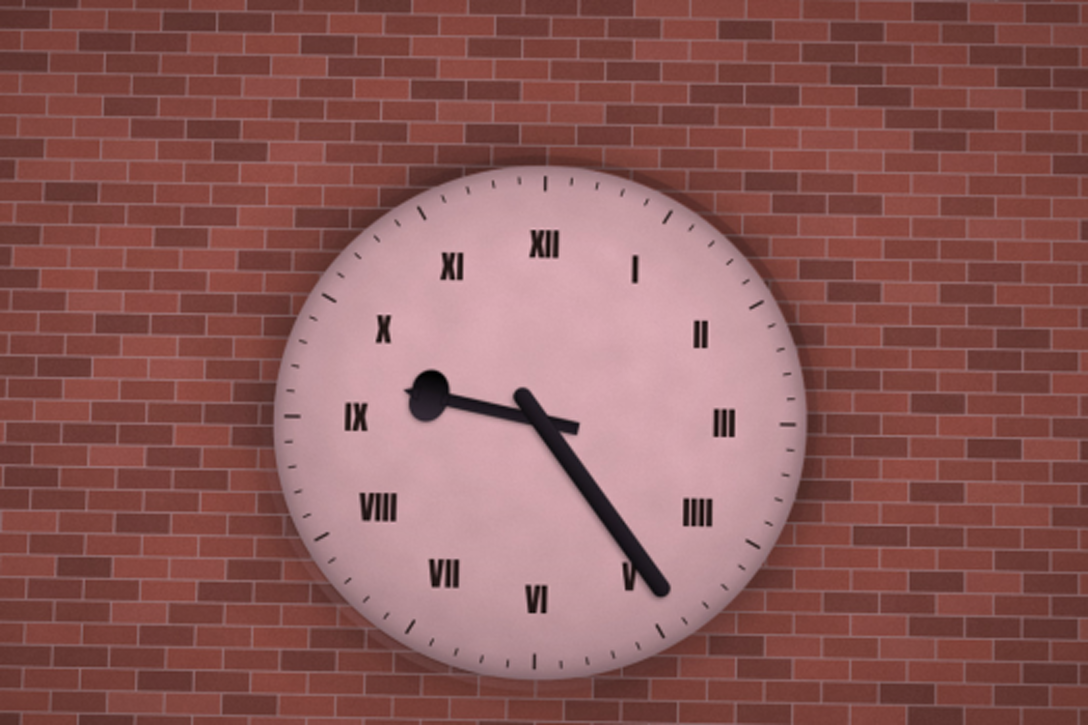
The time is 9,24
